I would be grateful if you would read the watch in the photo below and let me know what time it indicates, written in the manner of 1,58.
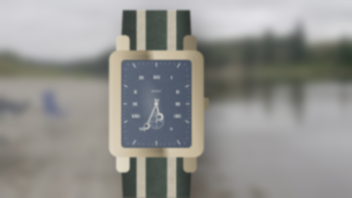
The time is 5,34
